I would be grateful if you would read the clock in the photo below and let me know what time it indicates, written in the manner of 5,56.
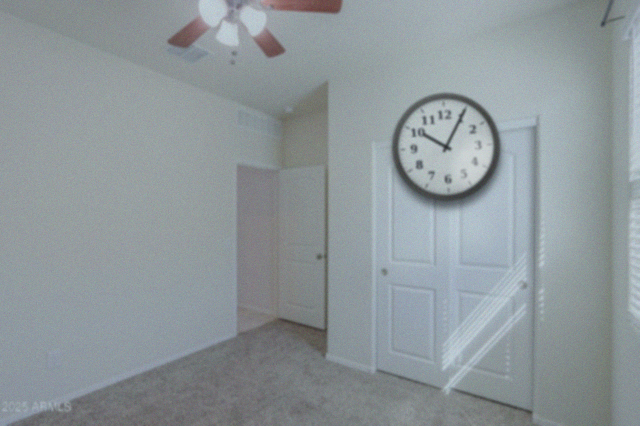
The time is 10,05
